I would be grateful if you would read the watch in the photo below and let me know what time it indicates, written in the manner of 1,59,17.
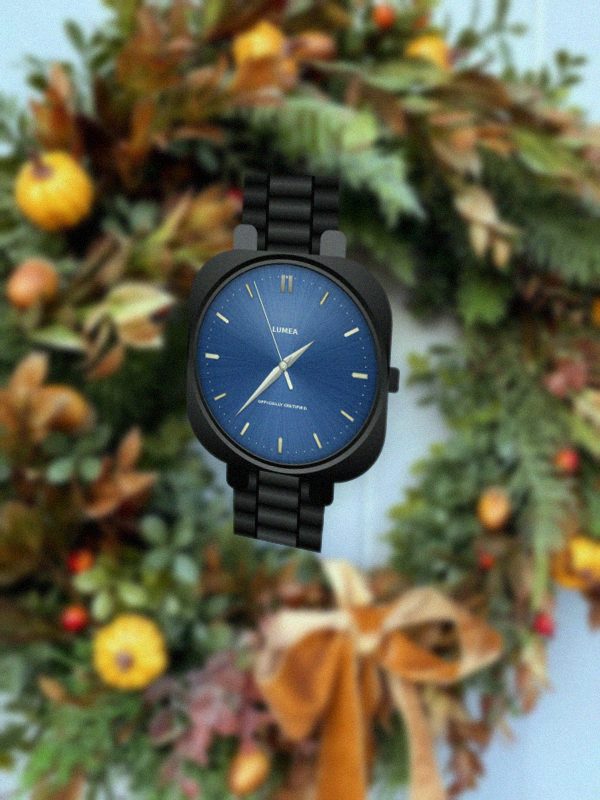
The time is 1,36,56
